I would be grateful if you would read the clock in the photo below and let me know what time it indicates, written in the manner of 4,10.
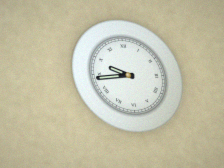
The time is 9,44
